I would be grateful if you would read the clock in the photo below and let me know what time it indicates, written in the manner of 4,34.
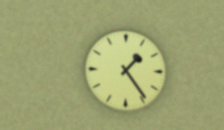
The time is 1,24
